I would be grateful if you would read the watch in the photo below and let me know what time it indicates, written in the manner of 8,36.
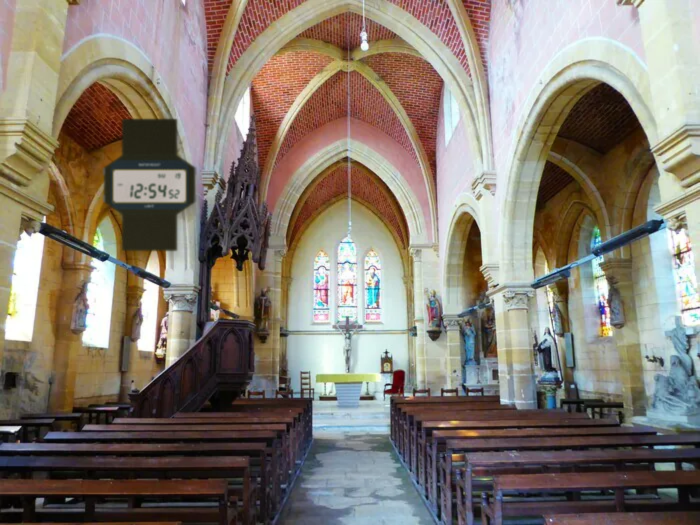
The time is 12,54
